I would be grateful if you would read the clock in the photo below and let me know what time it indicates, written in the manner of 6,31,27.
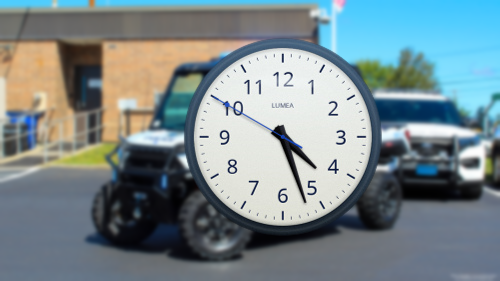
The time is 4,26,50
